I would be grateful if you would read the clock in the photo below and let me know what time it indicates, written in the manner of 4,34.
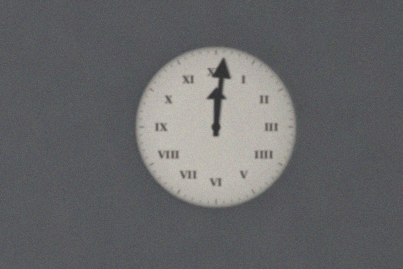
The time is 12,01
